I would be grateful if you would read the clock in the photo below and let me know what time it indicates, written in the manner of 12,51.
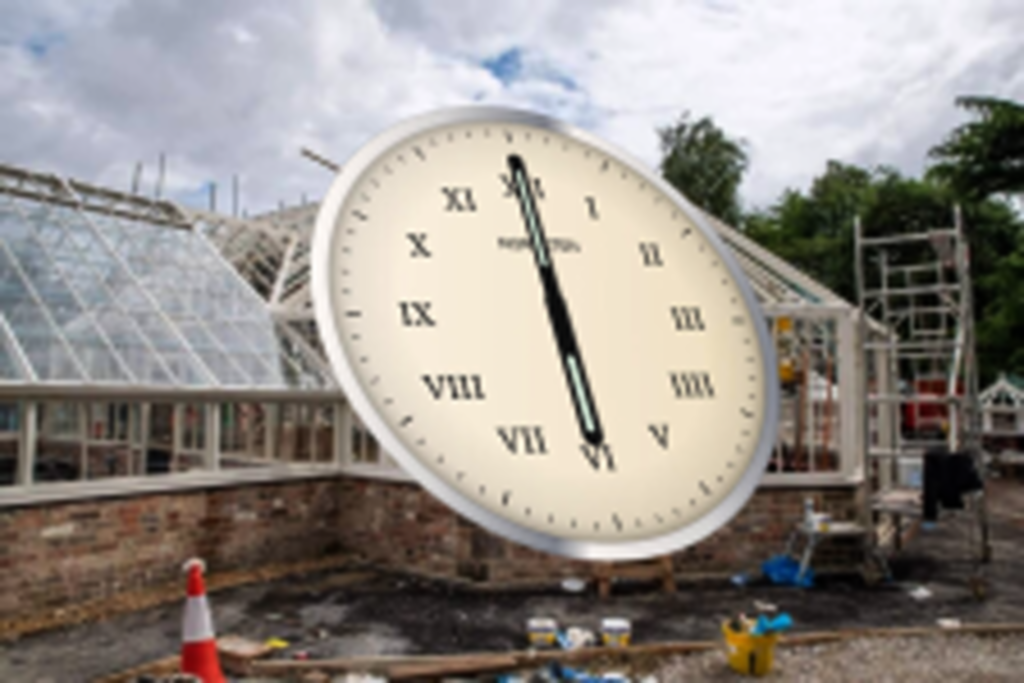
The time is 6,00
